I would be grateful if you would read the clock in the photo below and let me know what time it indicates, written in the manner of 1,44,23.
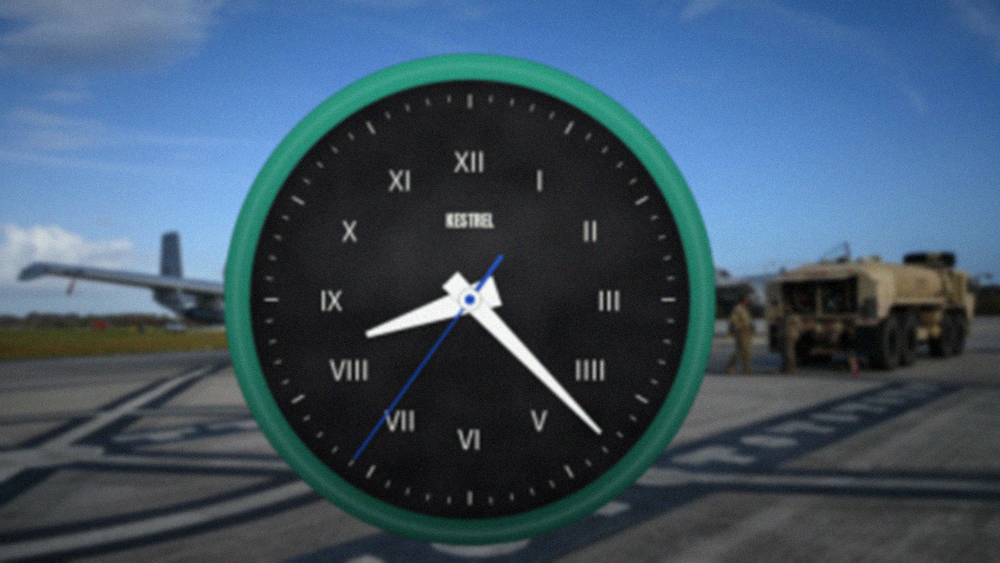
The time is 8,22,36
